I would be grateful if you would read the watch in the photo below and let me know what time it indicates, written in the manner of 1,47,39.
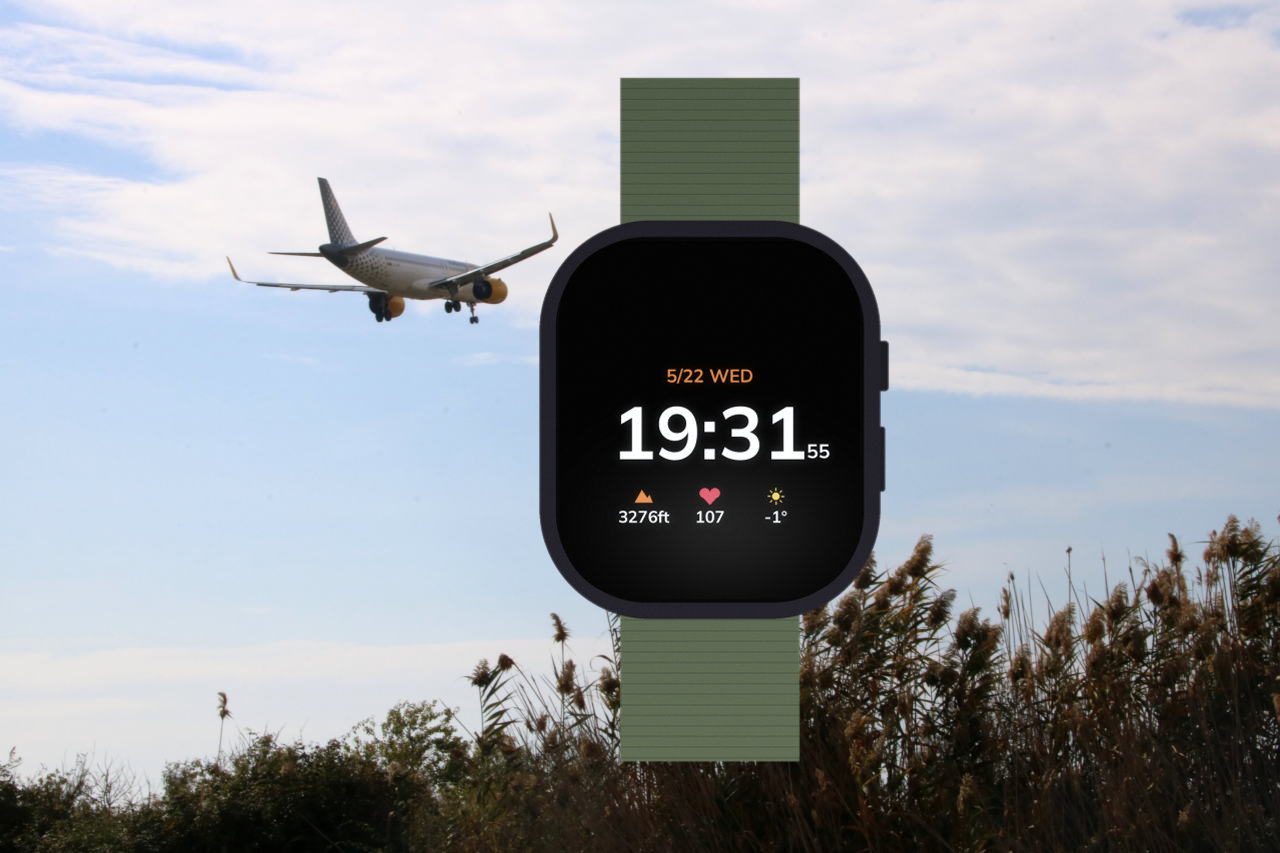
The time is 19,31,55
